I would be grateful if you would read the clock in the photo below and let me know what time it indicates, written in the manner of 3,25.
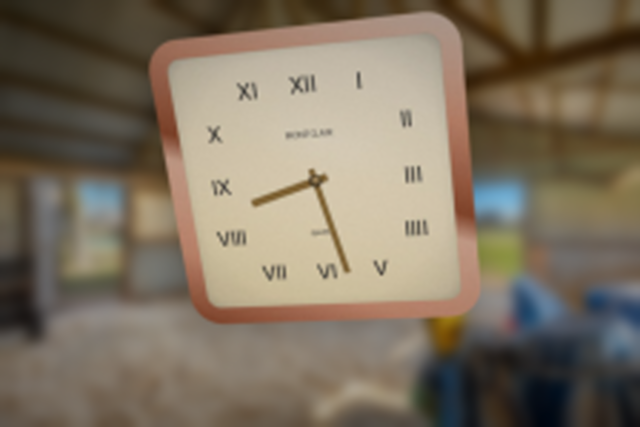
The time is 8,28
